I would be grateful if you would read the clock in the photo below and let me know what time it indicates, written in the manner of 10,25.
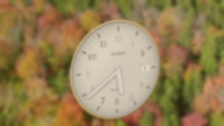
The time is 5,39
